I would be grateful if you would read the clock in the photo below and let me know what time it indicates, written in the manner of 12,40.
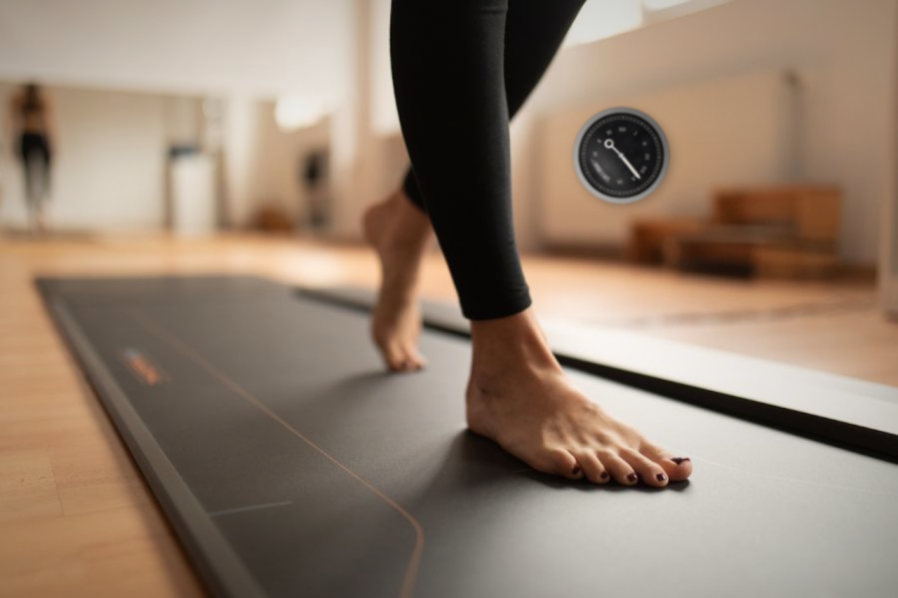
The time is 10,23
